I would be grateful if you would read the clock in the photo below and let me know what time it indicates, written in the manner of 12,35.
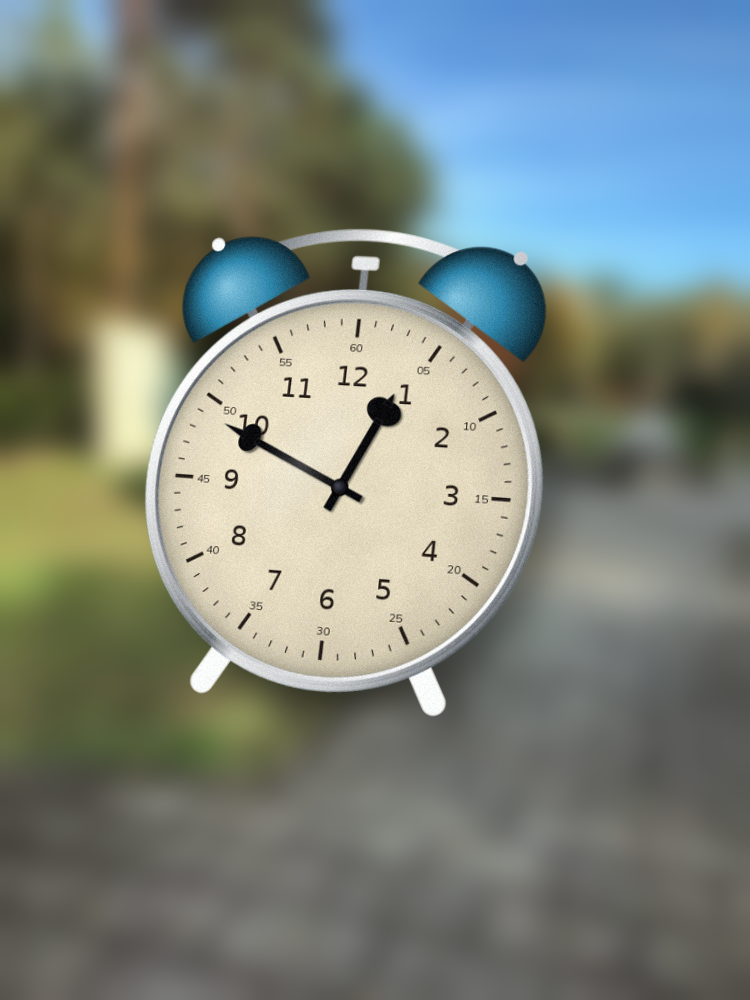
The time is 12,49
